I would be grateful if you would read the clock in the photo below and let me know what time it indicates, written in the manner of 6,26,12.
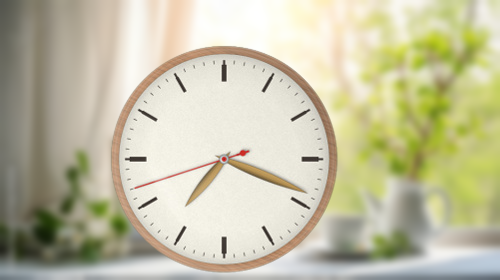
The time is 7,18,42
